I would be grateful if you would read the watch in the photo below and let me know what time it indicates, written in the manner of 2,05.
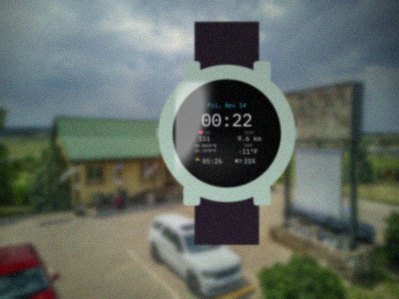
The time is 0,22
